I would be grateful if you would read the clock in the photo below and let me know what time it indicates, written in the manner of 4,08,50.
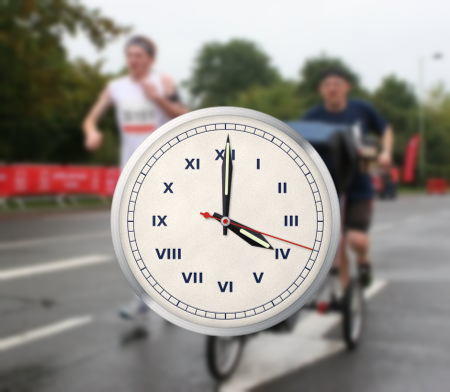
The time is 4,00,18
